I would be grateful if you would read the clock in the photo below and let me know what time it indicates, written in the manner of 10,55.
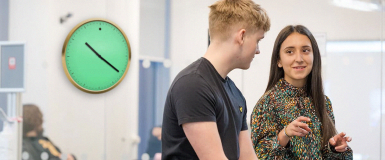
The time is 10,21
